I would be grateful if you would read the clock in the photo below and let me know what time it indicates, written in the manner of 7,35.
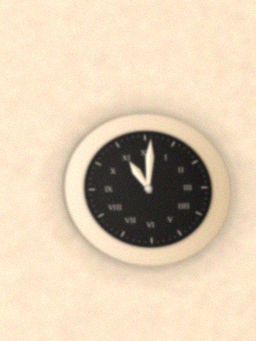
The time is 11,01
